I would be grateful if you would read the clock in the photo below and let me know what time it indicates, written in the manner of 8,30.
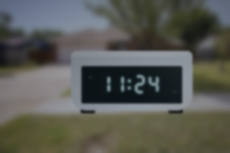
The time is 11,24
